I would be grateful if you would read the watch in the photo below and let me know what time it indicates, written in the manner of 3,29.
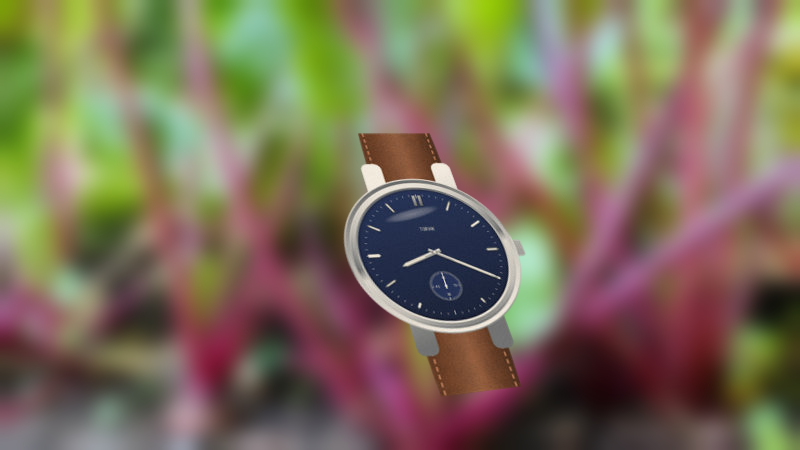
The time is 8,20
